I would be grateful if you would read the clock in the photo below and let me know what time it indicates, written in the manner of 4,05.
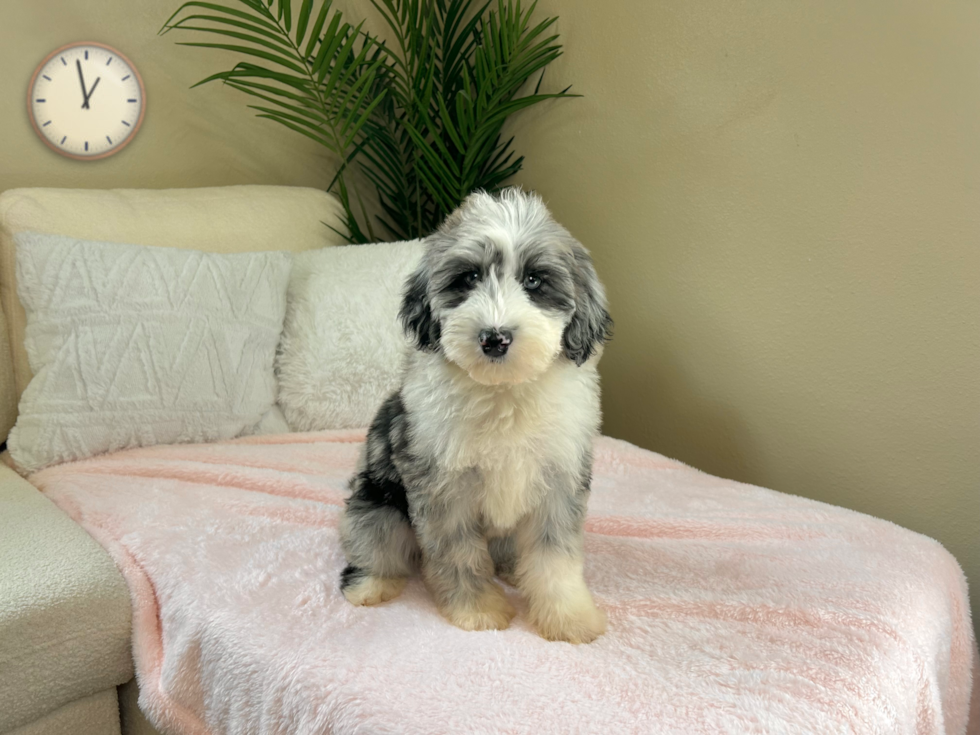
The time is 12,58
